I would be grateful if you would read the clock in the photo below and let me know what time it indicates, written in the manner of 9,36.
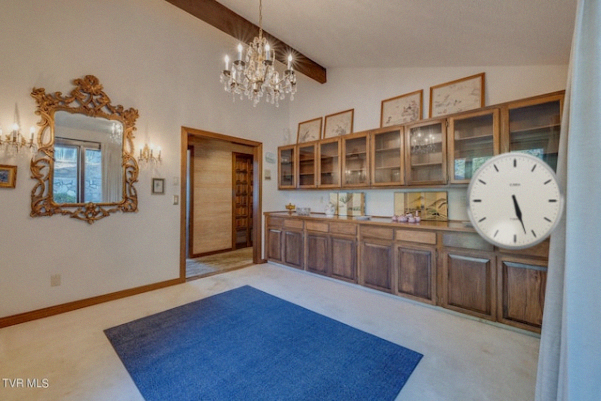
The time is 5,27
